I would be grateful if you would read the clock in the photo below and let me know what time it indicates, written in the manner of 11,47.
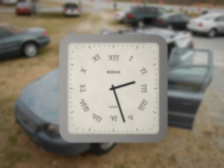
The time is 2,27
